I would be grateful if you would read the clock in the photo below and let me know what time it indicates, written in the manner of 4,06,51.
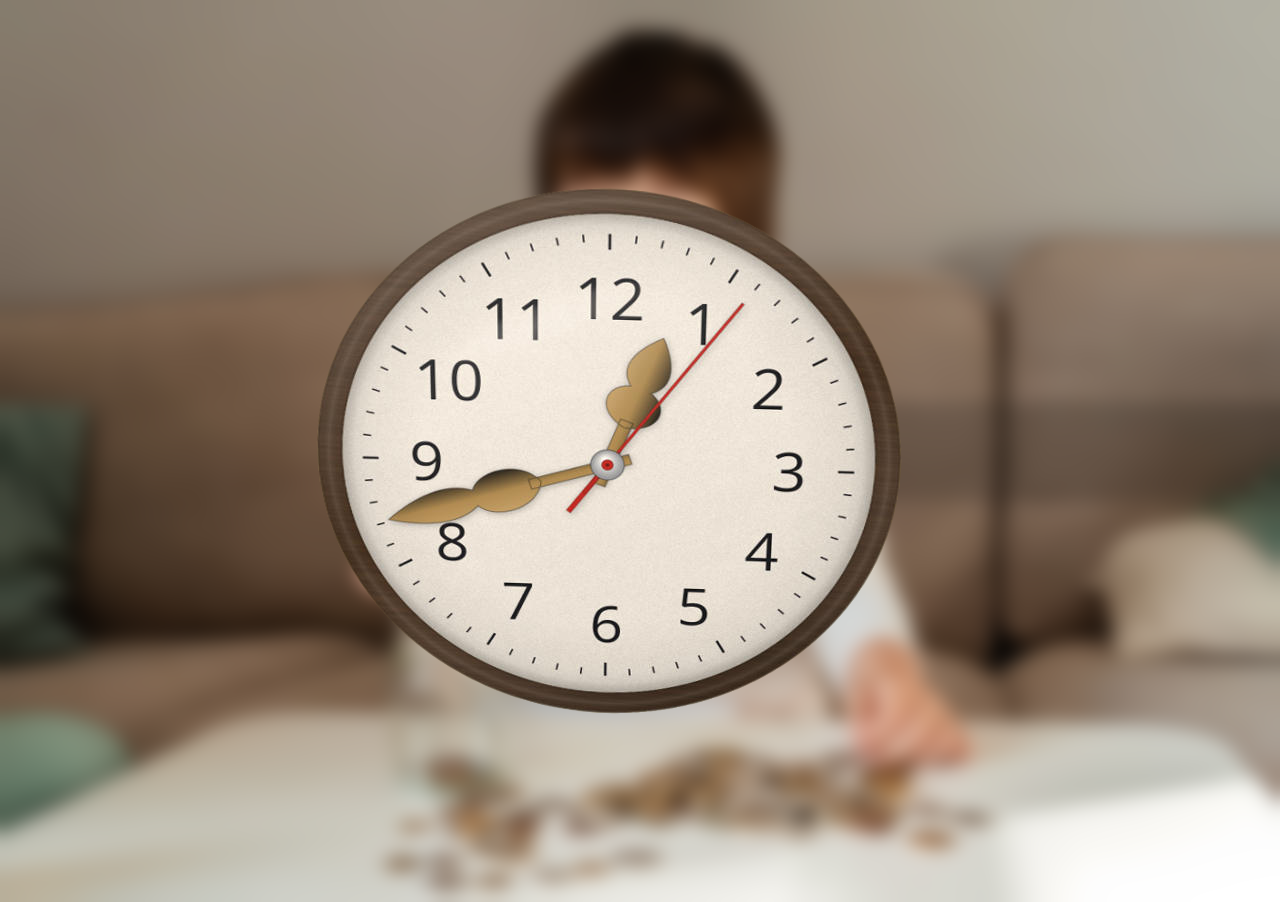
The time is 12,42,06
